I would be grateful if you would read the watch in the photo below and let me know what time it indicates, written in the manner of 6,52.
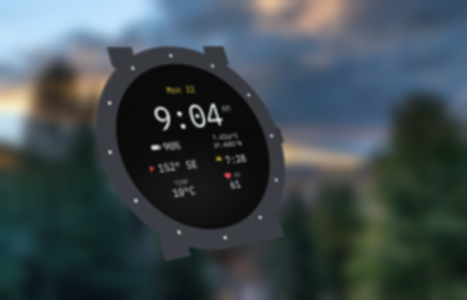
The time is 9,04
